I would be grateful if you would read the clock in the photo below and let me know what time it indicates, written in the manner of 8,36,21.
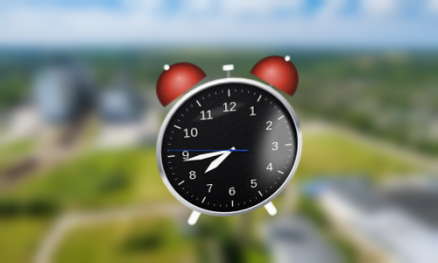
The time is 7,43,46
